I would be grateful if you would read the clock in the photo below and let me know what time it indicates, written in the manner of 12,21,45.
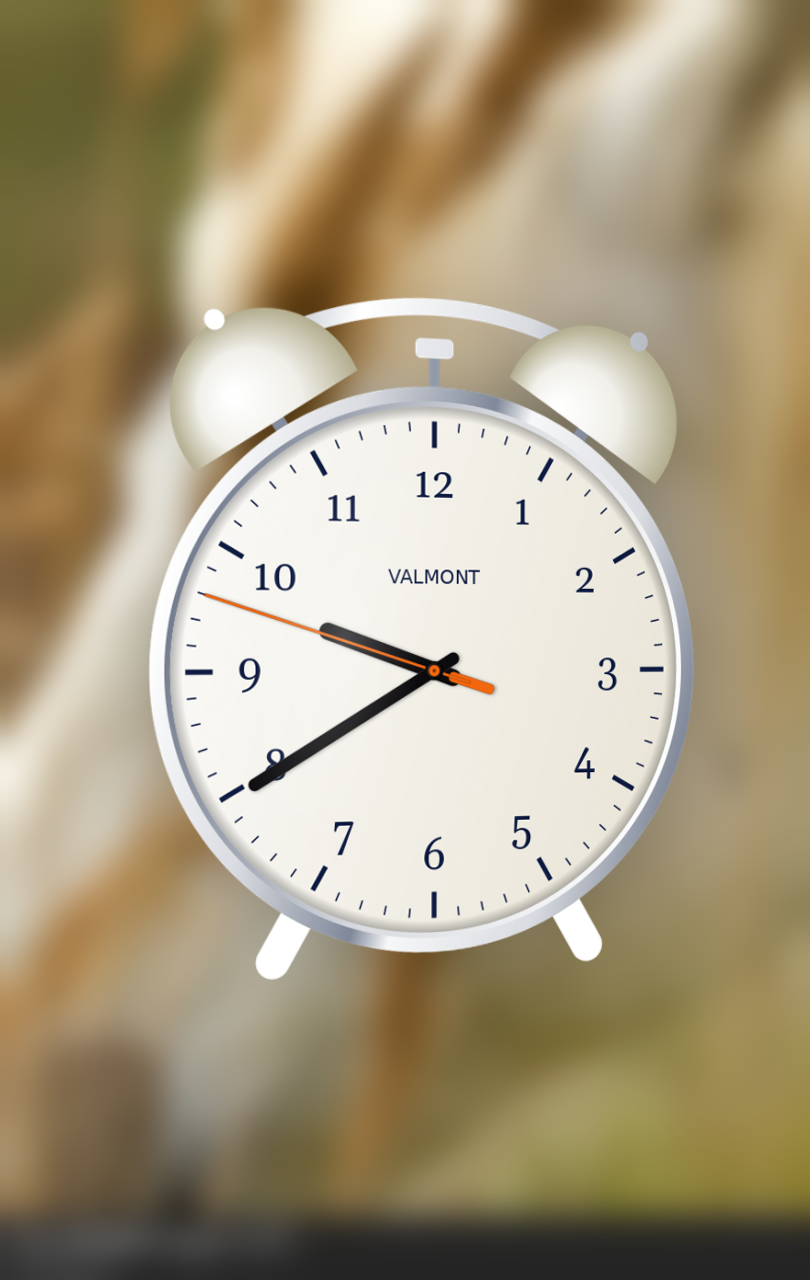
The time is 9,39,48
